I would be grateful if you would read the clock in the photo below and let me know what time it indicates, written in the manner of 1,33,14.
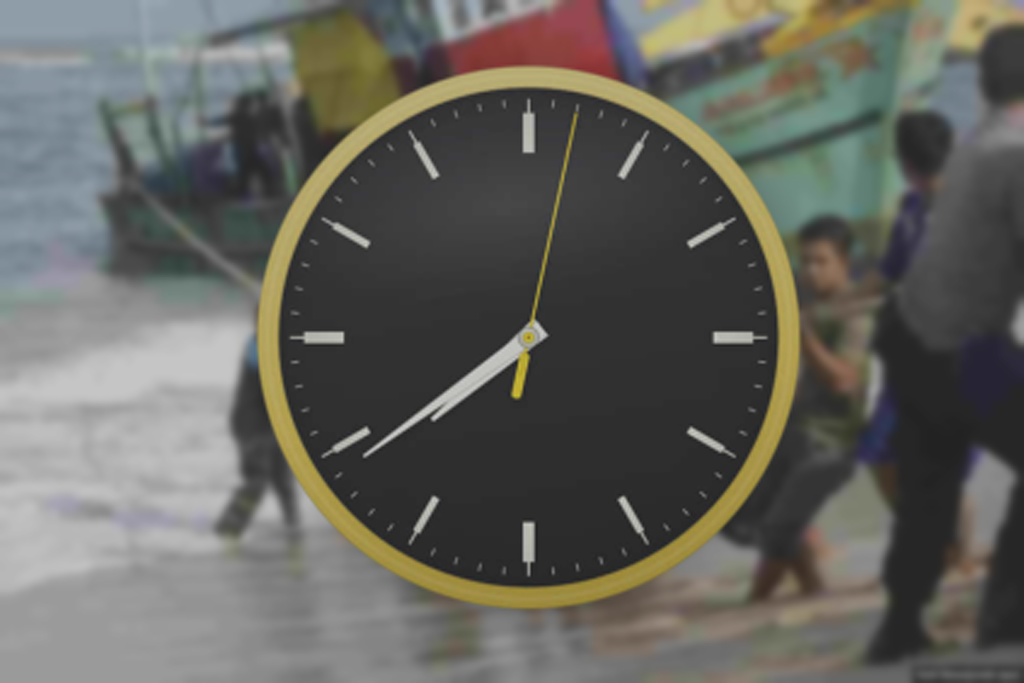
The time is 7,39,02
